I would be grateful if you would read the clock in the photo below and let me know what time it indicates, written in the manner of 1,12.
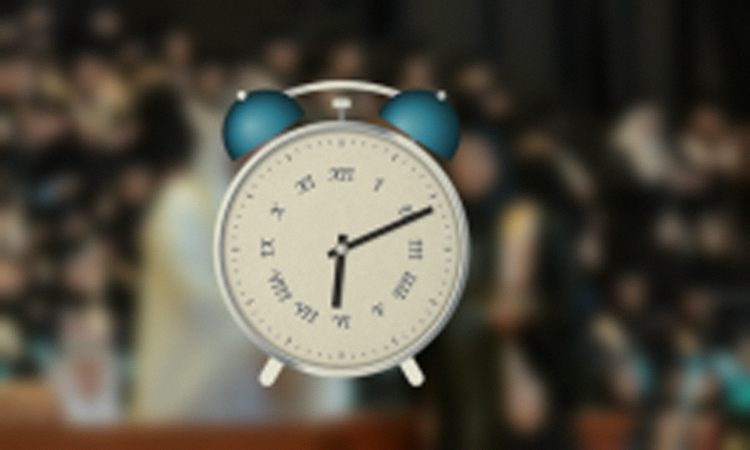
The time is 6,11
